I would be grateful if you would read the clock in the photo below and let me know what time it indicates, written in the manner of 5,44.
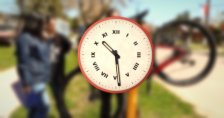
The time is 10,29
